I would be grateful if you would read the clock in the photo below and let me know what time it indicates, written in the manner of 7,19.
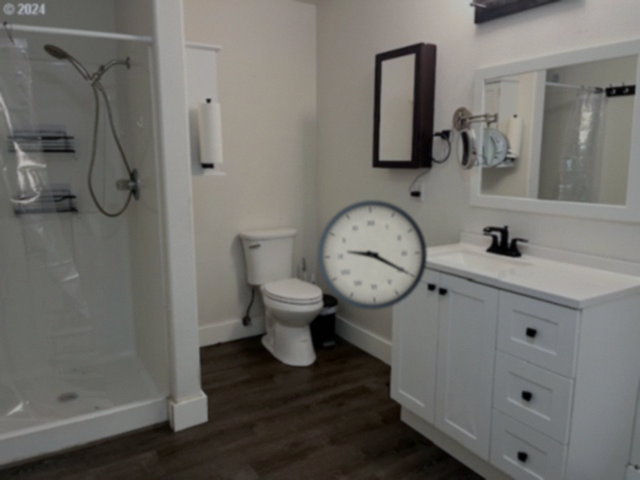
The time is 9,20
